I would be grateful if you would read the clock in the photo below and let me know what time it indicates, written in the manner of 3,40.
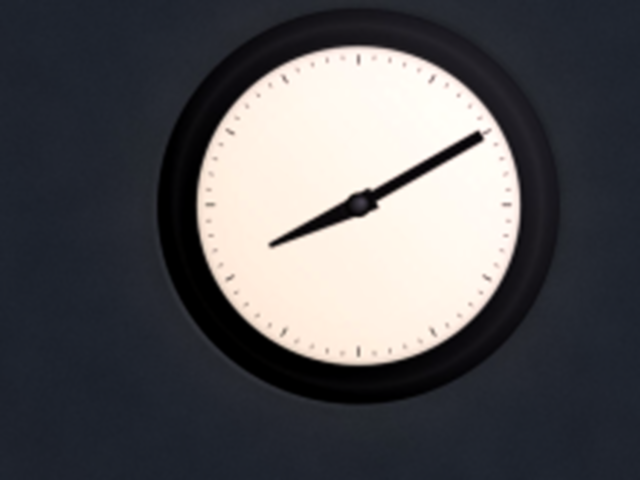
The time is 8,10
